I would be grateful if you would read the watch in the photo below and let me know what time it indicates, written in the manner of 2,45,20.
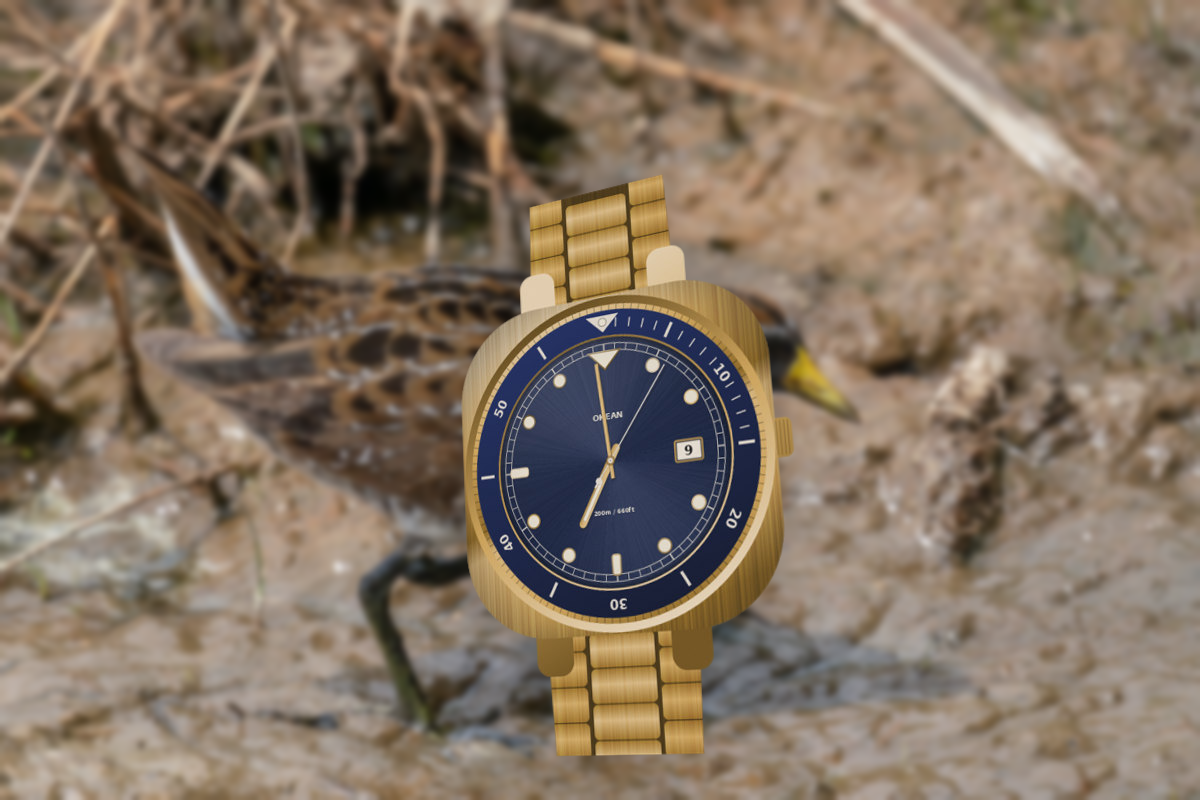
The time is 6,59,06
